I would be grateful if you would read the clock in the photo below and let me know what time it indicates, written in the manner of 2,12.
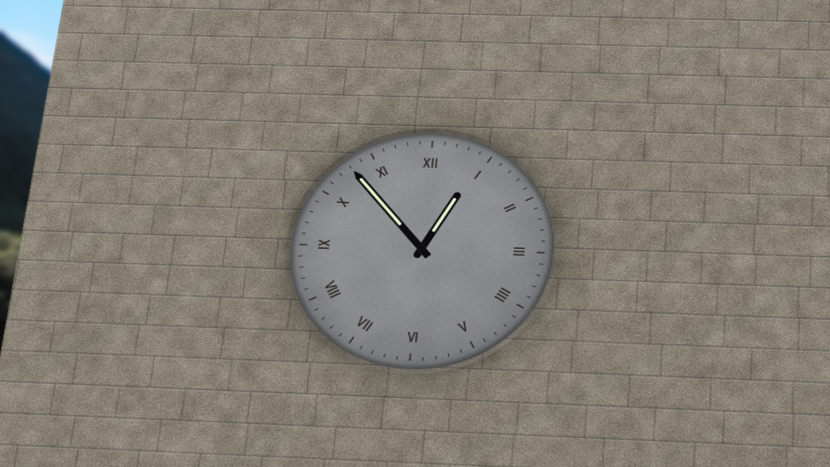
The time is 12,53
